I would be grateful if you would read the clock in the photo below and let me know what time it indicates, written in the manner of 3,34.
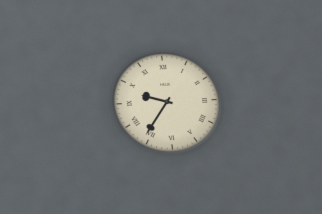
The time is 9,36
